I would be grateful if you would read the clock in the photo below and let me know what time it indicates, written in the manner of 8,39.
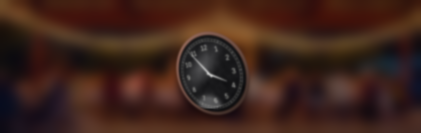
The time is 3,54
